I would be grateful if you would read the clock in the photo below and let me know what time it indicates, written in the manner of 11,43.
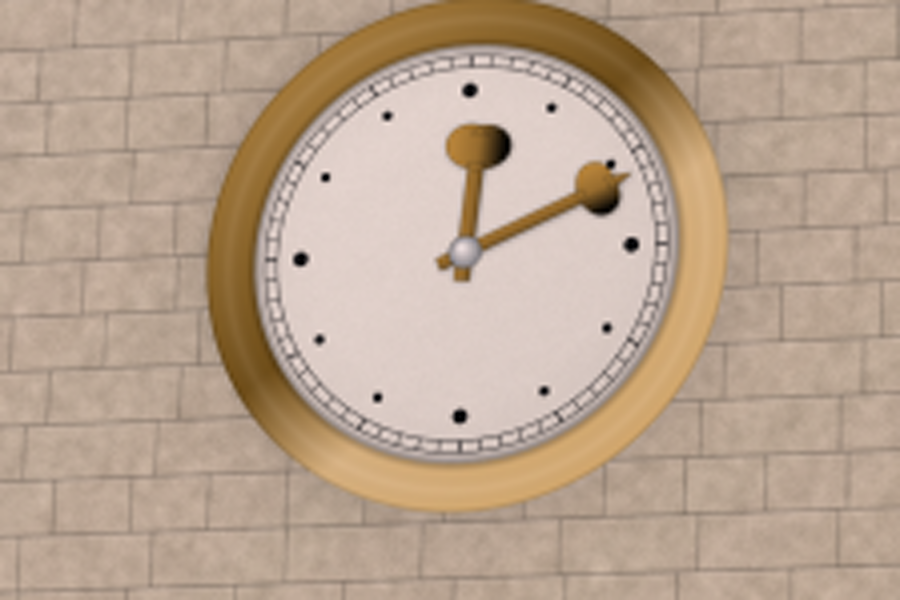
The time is 12,11
